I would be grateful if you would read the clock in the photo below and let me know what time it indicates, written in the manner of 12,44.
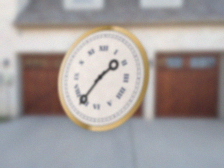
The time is 1,36
